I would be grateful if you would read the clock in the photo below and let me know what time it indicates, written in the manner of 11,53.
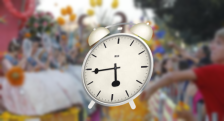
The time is 5,44
